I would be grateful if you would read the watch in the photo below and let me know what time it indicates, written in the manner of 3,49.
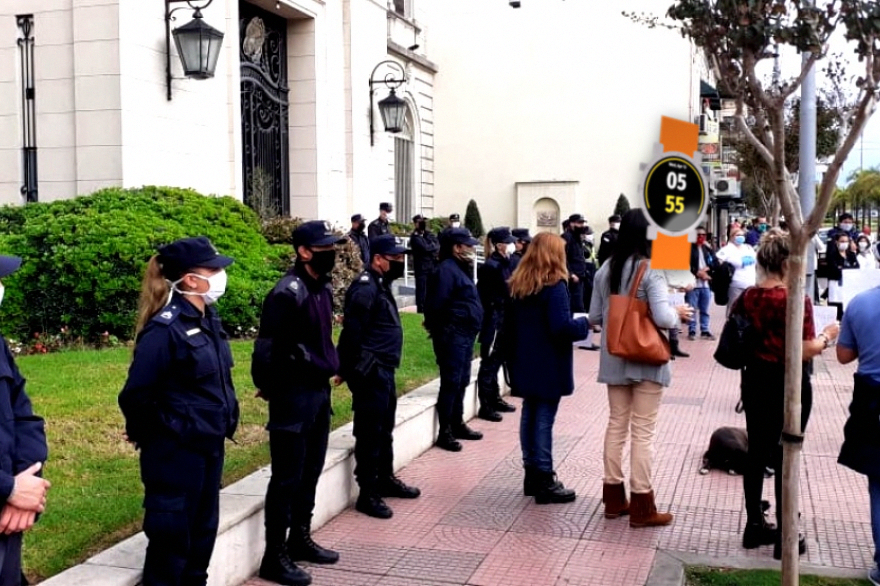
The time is 5,55
